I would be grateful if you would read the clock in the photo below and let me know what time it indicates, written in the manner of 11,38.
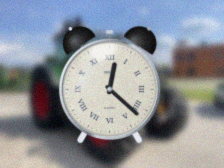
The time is 12,22
